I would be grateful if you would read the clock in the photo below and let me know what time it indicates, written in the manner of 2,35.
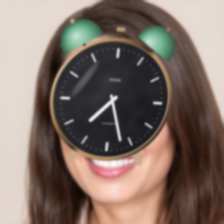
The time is 7,27
